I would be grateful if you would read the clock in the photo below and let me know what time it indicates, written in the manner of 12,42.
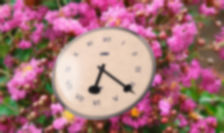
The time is 6,21
